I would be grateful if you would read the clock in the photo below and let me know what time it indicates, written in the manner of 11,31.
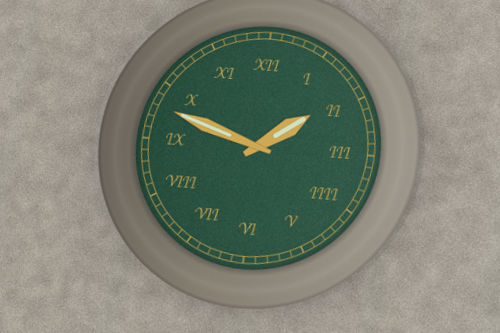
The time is 1,48
